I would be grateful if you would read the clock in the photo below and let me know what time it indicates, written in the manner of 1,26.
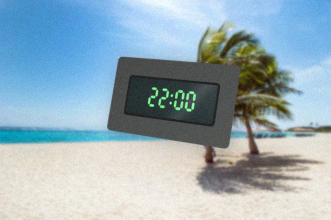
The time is 22,00
